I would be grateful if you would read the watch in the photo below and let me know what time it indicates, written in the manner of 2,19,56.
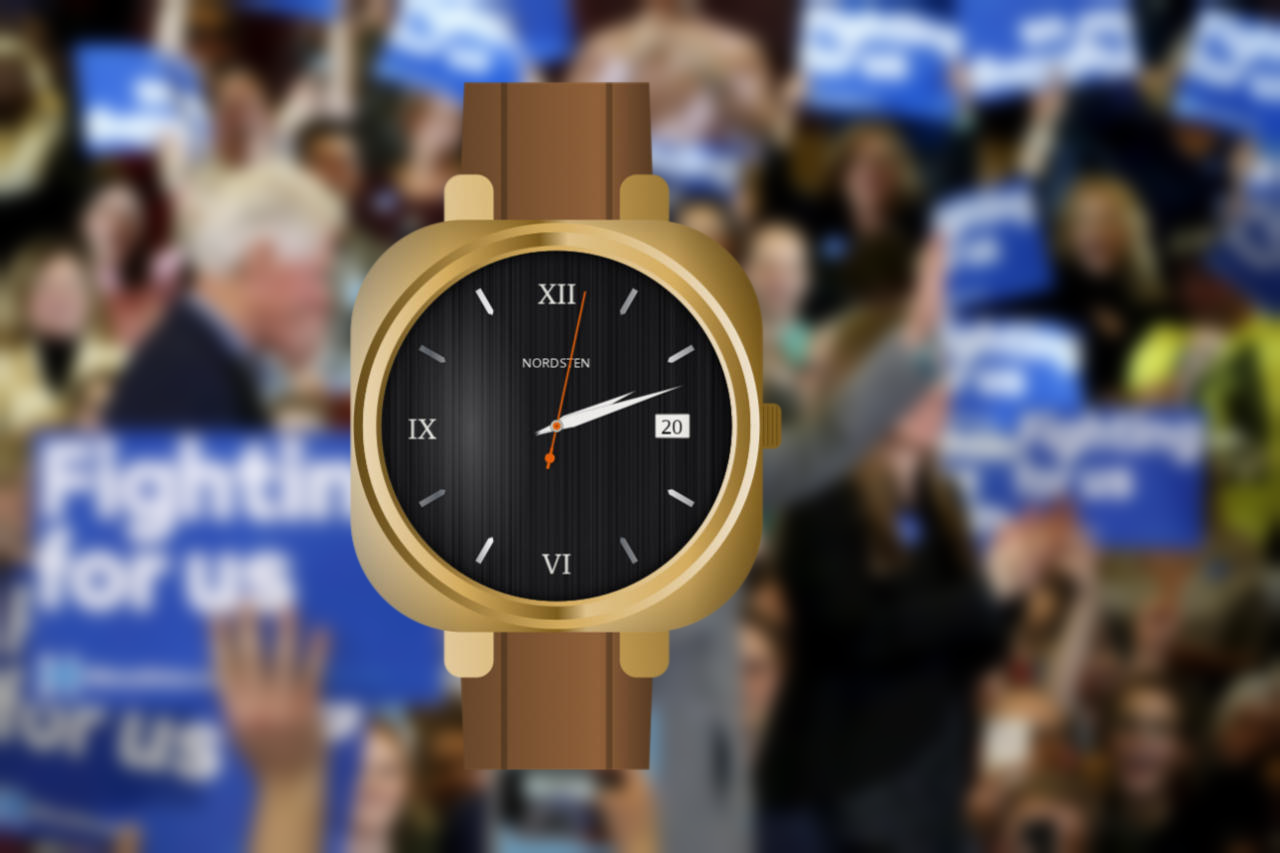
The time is 2,12,02
